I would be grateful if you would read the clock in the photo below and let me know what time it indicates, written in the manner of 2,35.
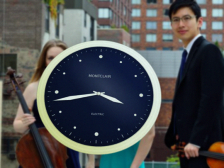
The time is 3,43
